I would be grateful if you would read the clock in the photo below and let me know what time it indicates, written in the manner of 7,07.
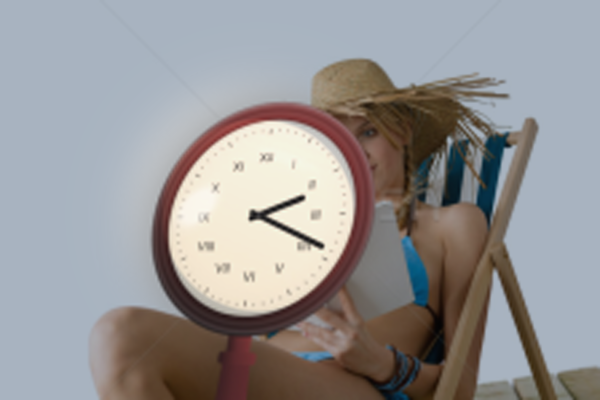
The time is 2,19
